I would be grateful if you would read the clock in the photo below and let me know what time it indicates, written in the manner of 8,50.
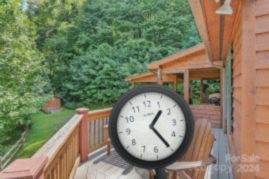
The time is 1,25
